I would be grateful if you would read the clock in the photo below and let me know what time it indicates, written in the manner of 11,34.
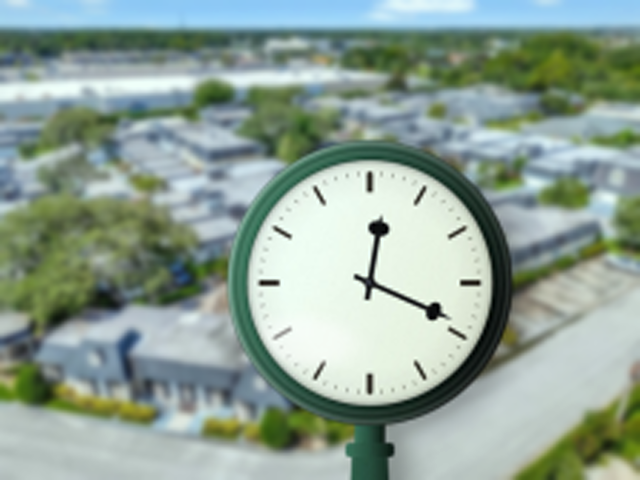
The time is 12,19
